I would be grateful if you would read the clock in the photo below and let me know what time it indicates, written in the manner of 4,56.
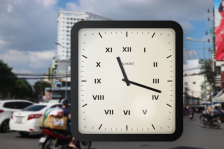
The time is 11,18
